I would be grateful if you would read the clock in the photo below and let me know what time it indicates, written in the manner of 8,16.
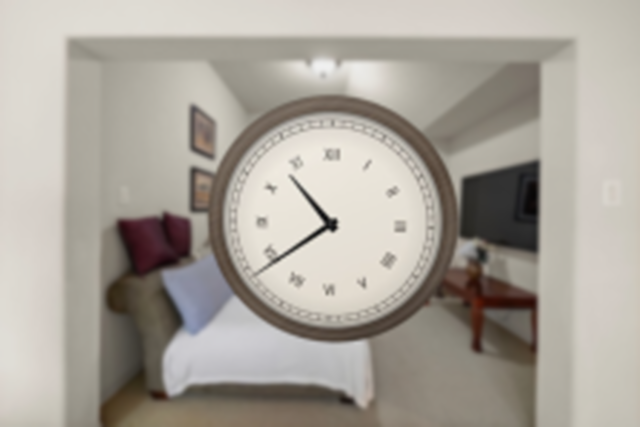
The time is 10,39
